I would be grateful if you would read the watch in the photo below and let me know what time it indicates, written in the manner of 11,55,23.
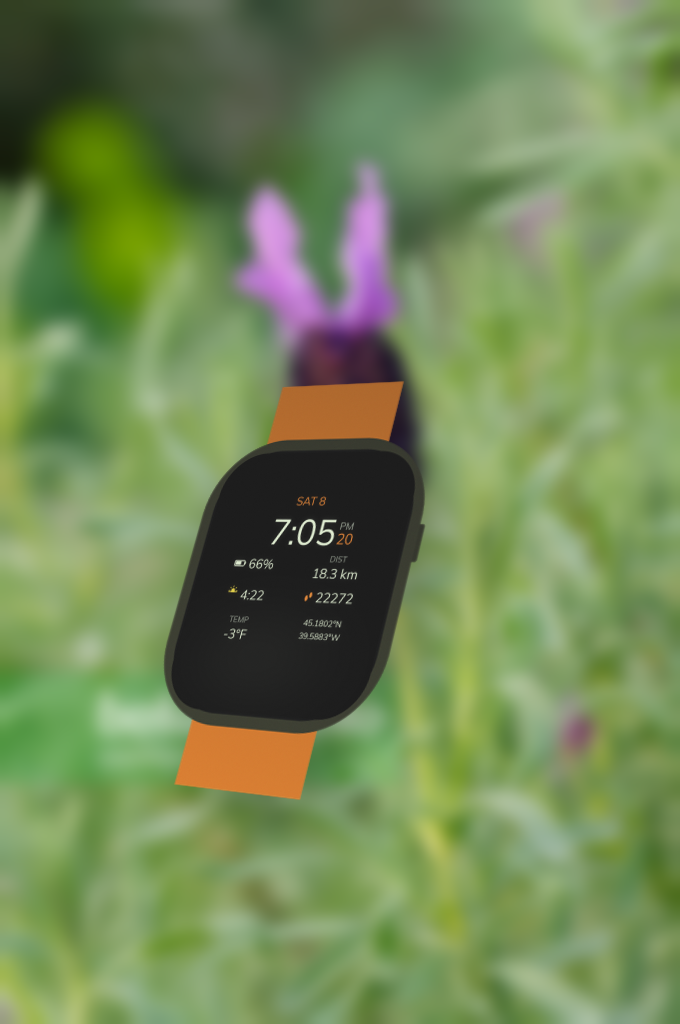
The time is 7,05,20
